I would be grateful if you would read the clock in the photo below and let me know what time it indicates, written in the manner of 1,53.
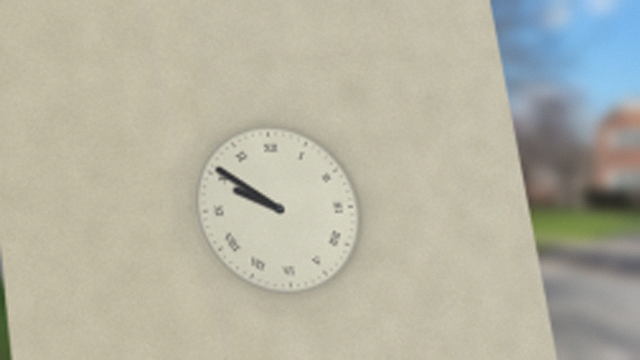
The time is 9,51
